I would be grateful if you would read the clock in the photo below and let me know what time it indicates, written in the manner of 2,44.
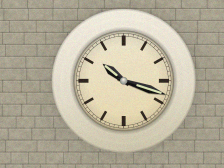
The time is 10,18
